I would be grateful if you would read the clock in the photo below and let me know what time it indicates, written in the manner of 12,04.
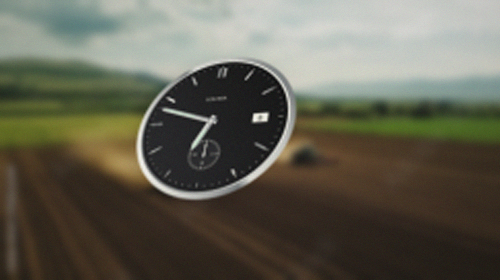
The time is 6,48
